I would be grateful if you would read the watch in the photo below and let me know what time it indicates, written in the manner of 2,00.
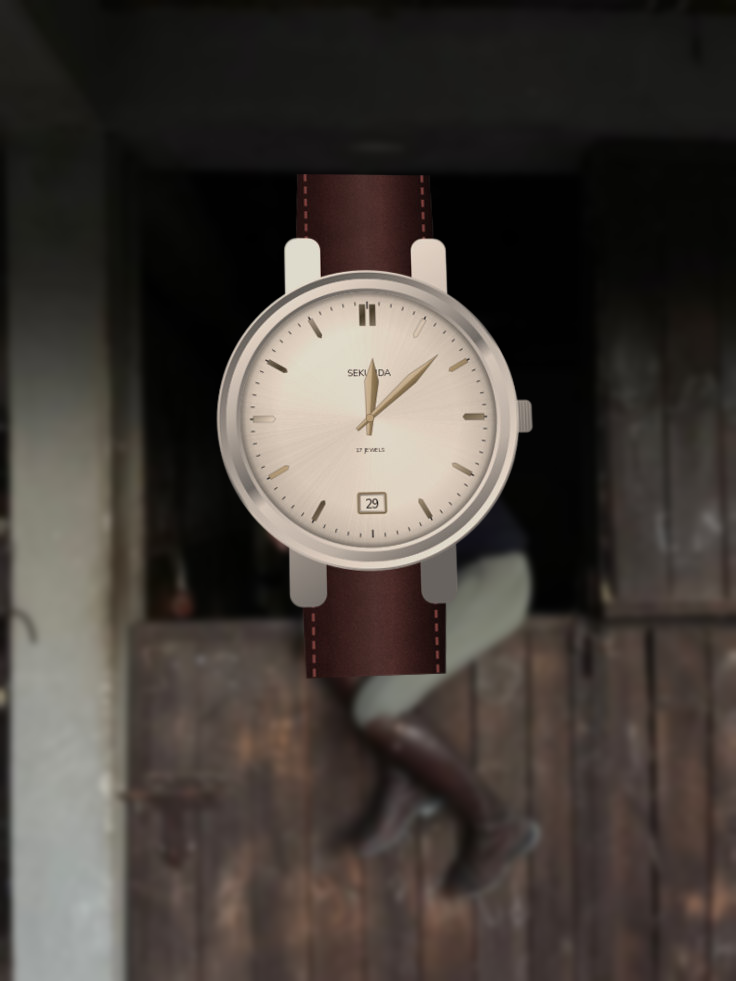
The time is 12,08
